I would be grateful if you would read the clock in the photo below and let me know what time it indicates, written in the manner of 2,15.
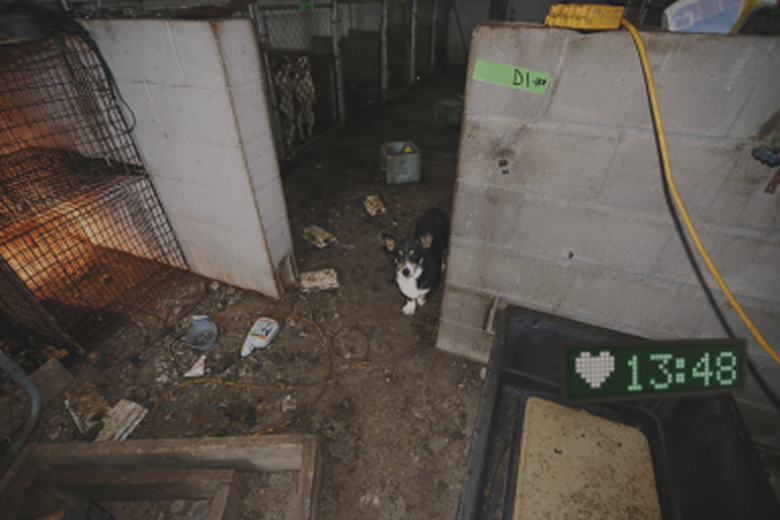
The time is 13,48
